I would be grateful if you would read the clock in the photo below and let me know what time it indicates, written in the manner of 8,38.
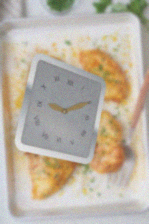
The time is 9,10
